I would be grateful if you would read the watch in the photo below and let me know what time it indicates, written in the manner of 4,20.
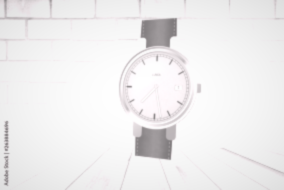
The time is 7,28
